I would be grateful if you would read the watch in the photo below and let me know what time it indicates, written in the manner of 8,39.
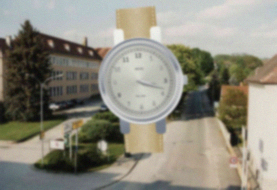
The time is 3,18
